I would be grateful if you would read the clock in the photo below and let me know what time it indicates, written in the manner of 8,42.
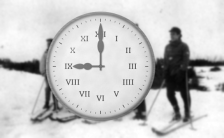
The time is 9,00
